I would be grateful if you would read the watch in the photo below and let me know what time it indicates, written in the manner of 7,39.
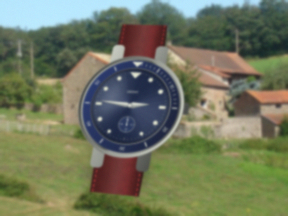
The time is 2,46
